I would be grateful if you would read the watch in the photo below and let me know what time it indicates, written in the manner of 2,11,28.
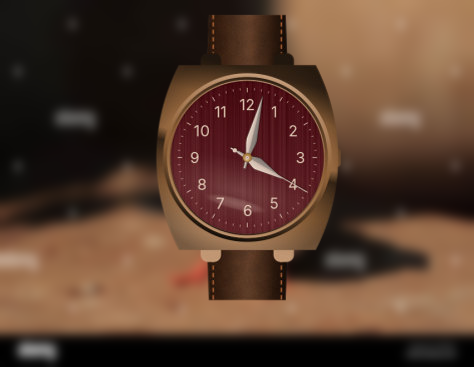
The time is 4,02,20
